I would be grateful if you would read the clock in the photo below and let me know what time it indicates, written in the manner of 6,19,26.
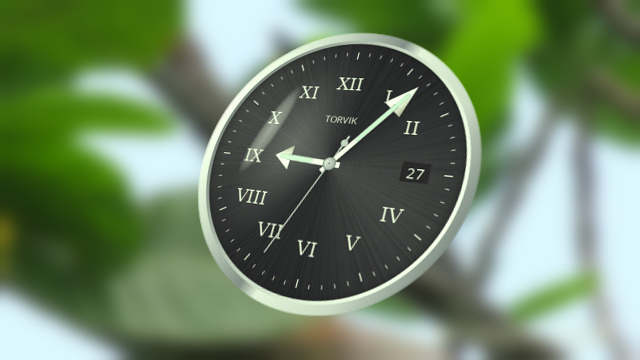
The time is 9,06,34
